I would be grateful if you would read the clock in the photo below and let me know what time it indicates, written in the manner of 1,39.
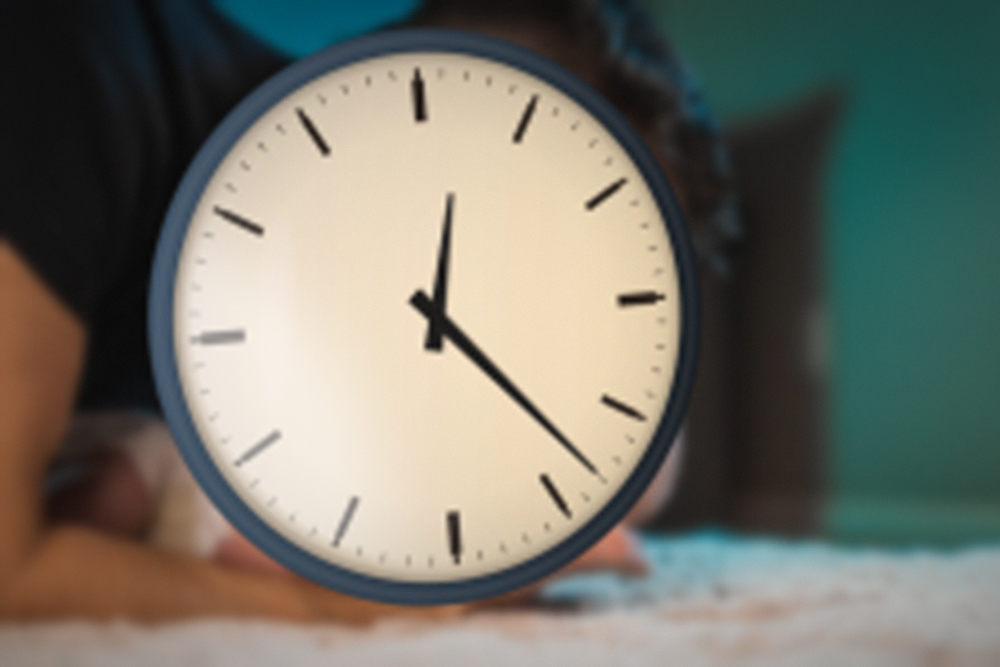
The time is 12,23
